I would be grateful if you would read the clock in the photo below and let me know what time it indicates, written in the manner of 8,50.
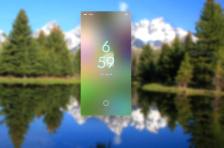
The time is 6,59
